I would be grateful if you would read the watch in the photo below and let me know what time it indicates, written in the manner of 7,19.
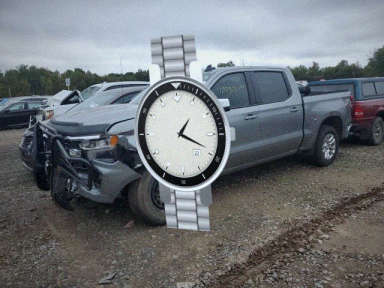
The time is 1,19
